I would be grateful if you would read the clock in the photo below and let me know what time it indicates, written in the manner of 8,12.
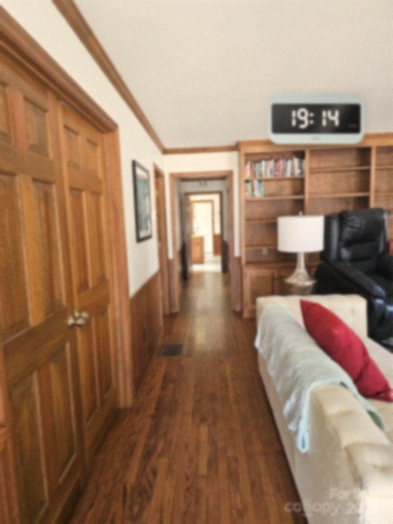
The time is 19,14
